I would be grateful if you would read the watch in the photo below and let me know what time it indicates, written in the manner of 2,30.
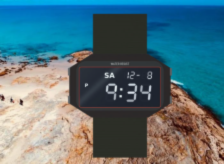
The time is 9,34
